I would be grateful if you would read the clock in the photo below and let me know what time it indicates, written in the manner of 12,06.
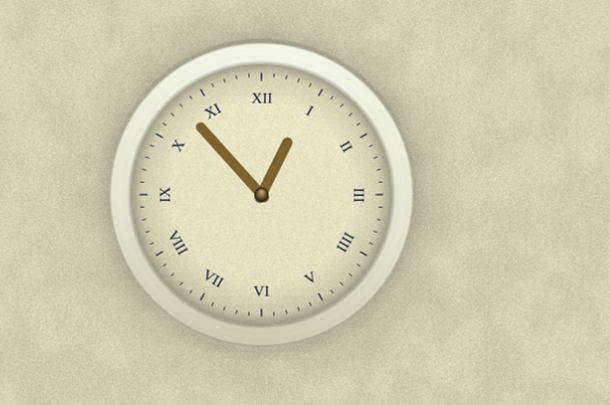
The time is 12,53
